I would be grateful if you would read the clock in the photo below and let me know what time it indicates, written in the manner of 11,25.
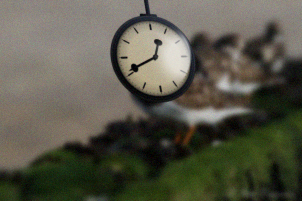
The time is 12,41
